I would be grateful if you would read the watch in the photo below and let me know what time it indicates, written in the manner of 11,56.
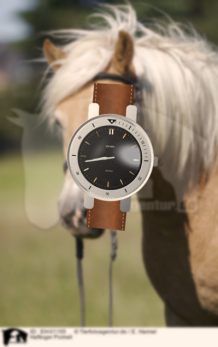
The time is 8,43
